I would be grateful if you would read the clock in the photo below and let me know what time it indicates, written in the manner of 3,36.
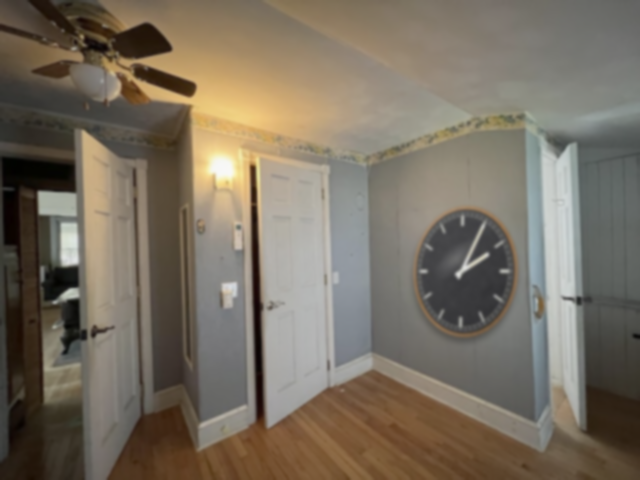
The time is 2,05
